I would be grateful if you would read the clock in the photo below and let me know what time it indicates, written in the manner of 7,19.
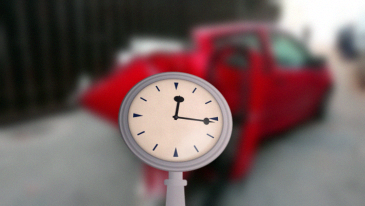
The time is 12,16
